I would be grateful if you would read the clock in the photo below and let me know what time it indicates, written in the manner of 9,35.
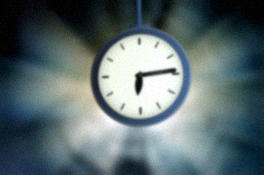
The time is 6,14
